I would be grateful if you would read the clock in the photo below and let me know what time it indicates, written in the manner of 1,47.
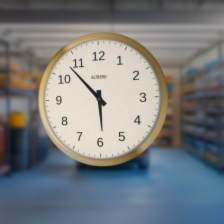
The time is 5,53
